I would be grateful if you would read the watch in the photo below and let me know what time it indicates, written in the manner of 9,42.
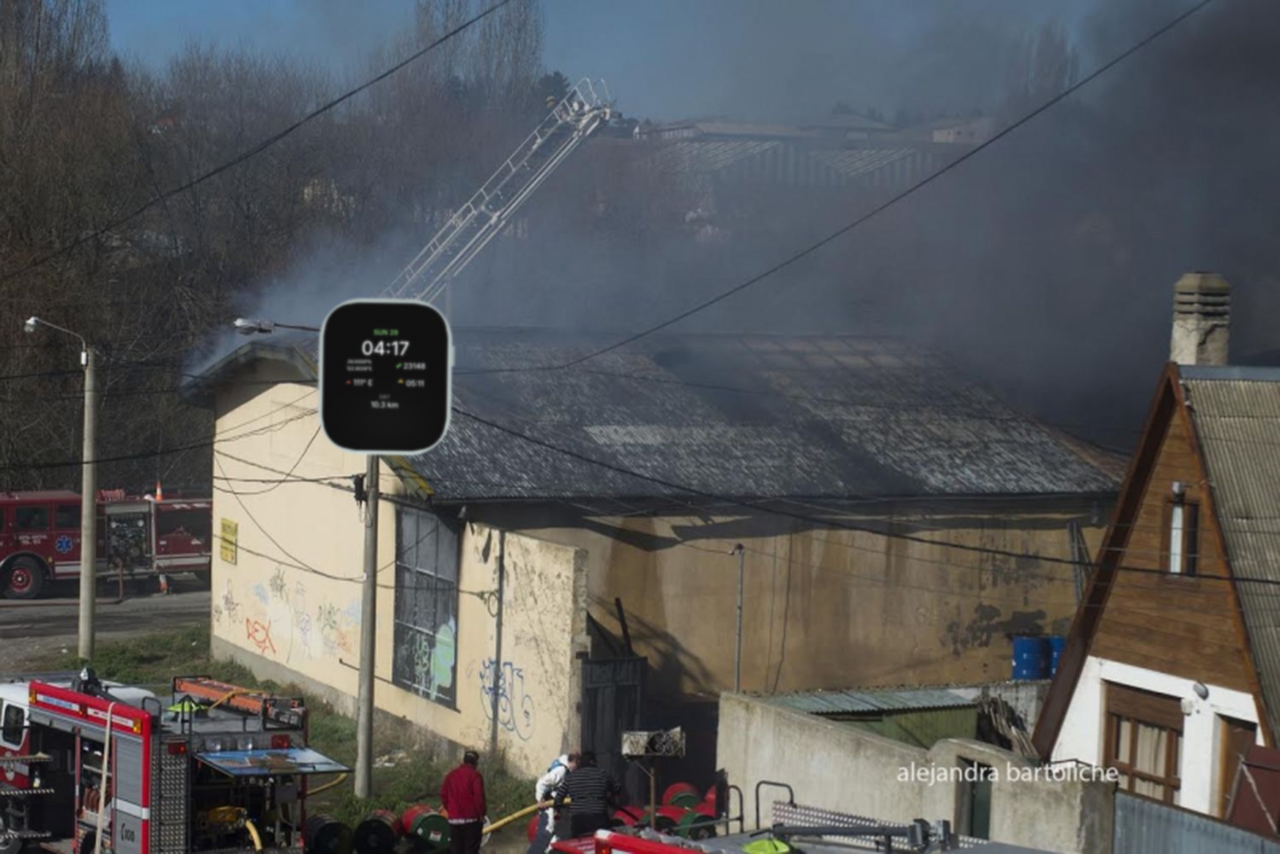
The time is 4,17
